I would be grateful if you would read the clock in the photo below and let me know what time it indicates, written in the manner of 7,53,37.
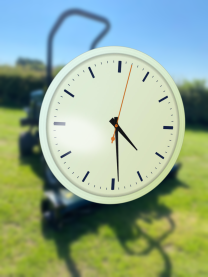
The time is 4,29,02
